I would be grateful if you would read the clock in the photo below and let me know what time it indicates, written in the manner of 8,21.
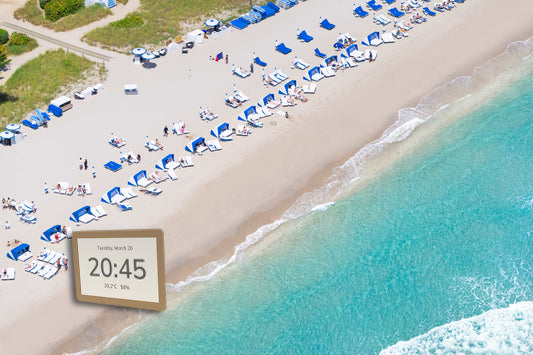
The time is 20,45
